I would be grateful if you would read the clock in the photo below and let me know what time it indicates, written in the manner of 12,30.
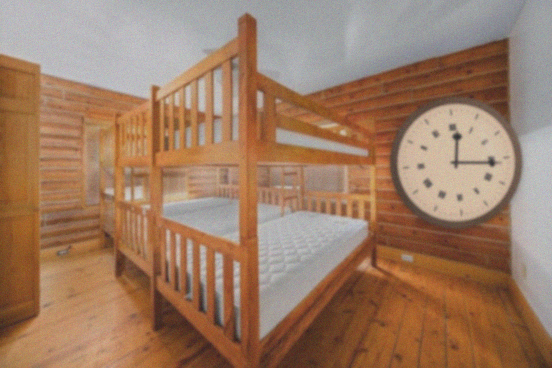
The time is 12,16
